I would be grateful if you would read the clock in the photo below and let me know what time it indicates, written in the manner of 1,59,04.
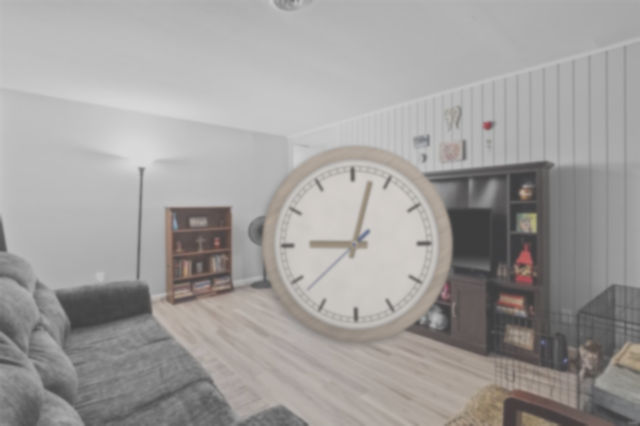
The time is 9,02,38
